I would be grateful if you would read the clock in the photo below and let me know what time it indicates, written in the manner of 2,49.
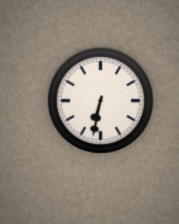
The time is 6,32
